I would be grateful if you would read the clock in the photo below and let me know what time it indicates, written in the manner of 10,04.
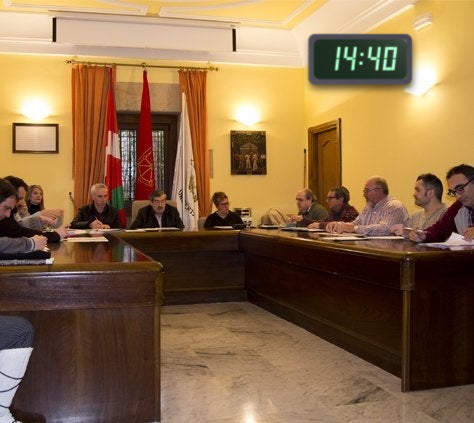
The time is 14,40
